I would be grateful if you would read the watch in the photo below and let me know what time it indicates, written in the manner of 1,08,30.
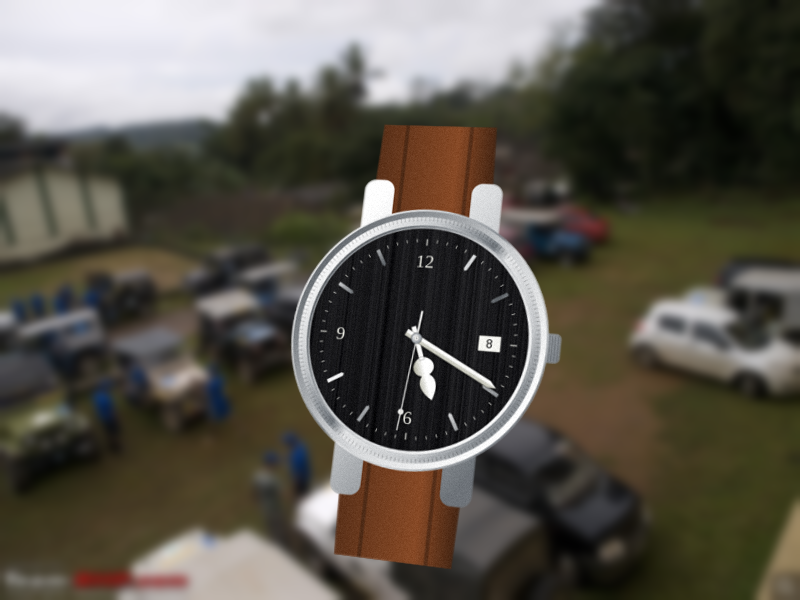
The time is 5,19,31
